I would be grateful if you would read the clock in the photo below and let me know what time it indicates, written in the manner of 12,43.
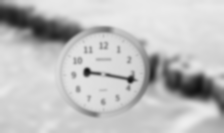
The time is 9,17
